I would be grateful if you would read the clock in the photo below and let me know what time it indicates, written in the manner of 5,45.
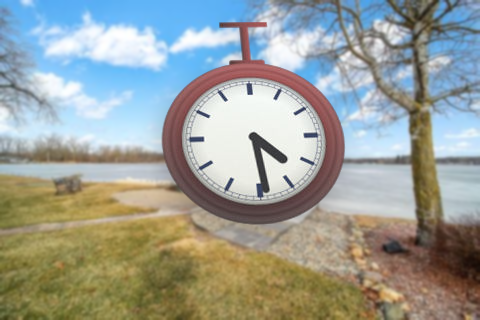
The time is 4,29
